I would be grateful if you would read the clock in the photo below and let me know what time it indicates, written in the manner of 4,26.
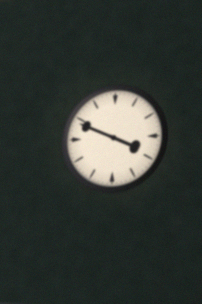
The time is 3,49
